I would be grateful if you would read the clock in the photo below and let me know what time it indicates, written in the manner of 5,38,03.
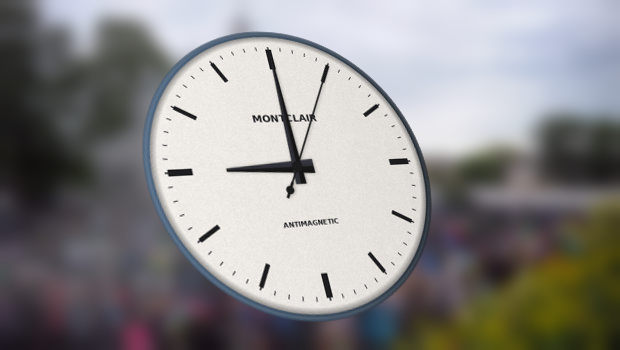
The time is 9,00,05
